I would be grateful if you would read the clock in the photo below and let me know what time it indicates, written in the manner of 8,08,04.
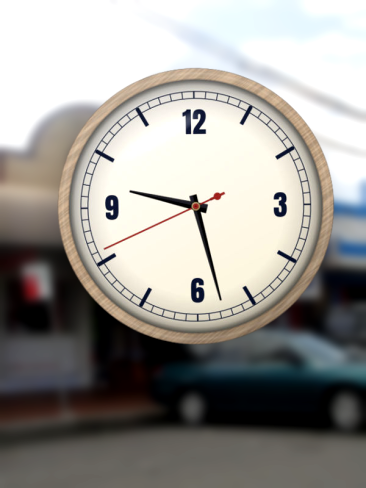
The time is 9,27,41
